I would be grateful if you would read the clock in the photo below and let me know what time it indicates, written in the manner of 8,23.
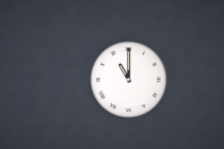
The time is 11,00
